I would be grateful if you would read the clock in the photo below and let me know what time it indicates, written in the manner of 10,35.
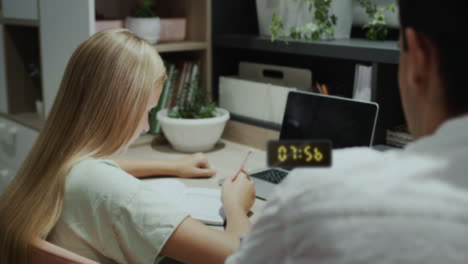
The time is 7,56
